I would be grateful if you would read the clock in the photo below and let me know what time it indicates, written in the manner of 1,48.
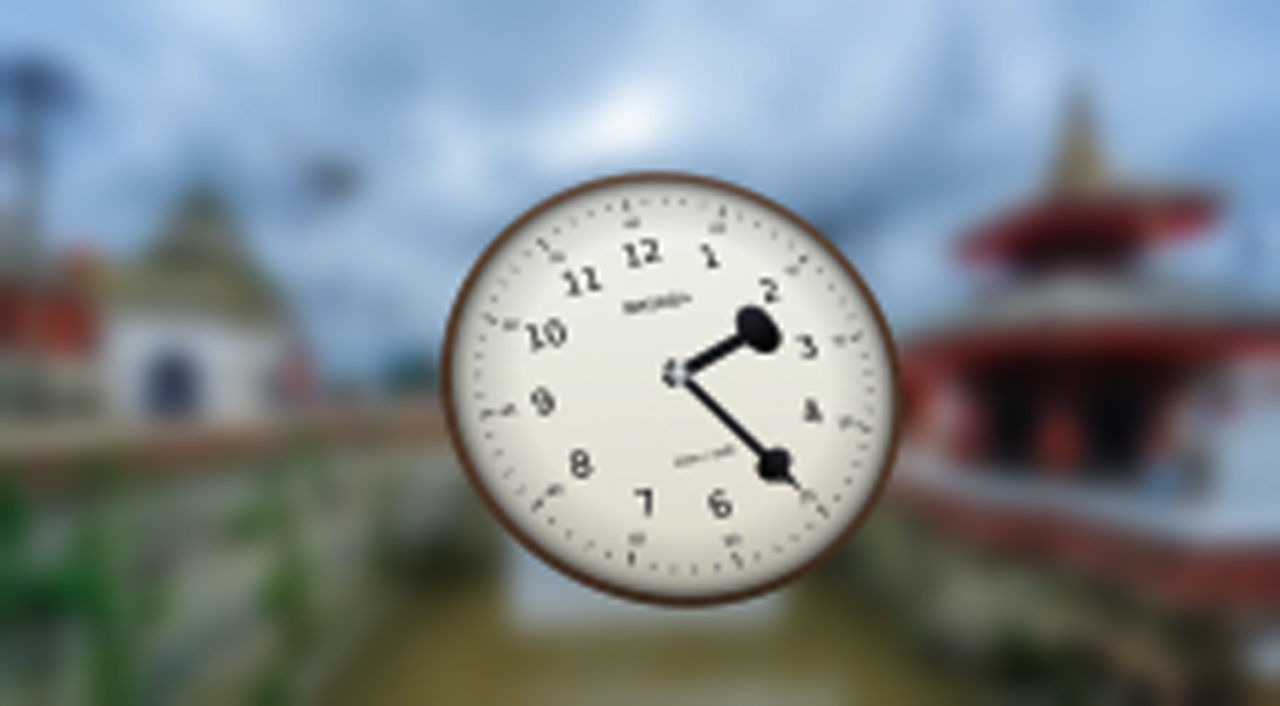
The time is 2,25
